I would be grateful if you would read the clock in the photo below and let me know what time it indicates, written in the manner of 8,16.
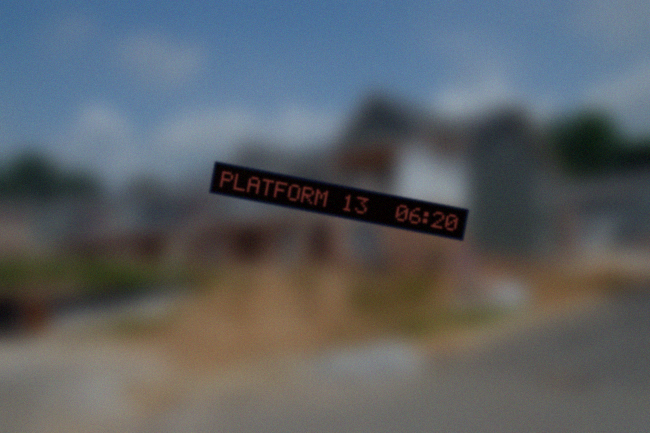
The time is 6,20
